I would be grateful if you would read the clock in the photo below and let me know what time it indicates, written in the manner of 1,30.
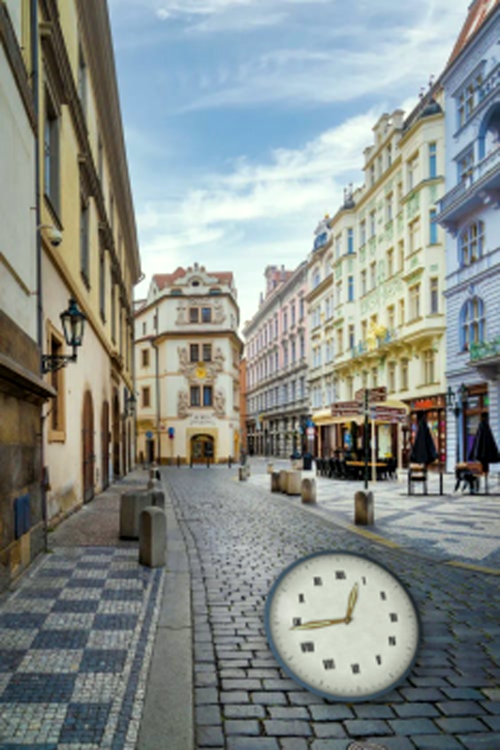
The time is 12,44
